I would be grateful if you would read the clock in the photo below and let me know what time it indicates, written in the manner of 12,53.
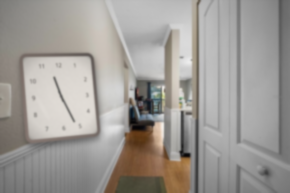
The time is 11,26
